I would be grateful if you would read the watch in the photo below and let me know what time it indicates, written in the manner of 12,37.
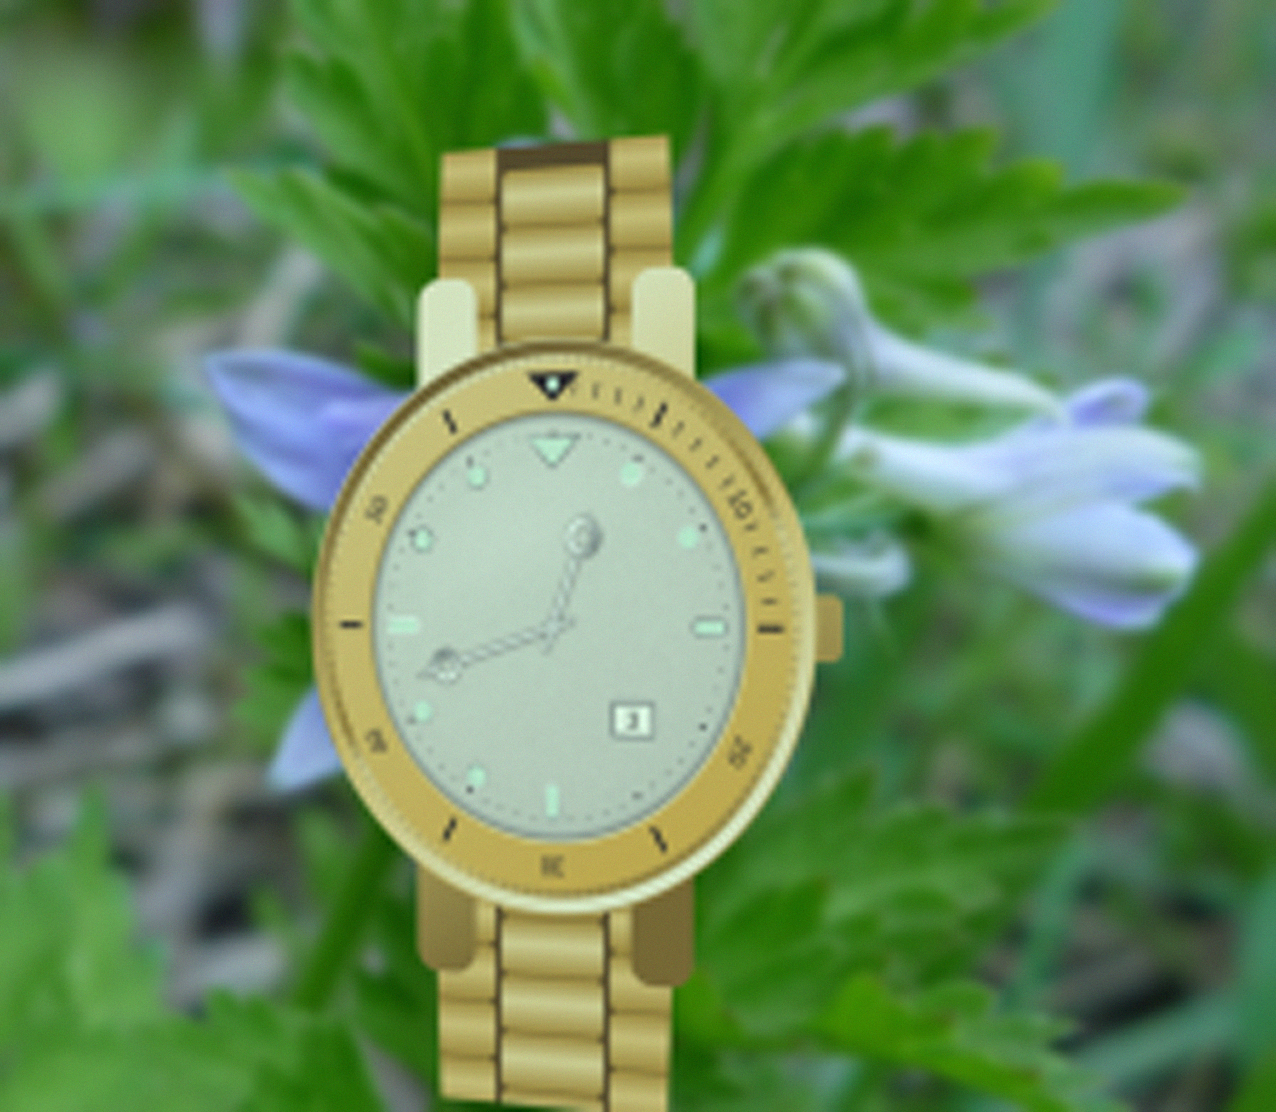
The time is 12,42
